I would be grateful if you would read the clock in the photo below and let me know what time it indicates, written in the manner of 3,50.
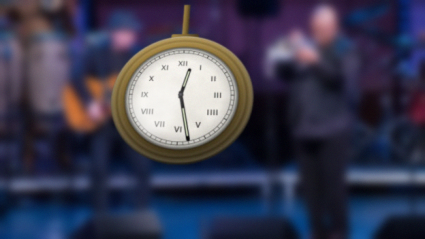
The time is 12,28
